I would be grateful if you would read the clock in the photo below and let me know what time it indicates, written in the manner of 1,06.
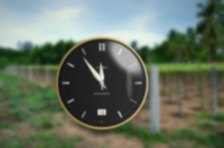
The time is 11,54
